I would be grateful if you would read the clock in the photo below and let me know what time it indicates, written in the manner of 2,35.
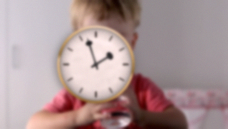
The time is 1,57
